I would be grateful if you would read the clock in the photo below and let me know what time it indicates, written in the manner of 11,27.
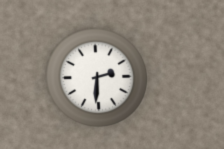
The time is 2,31
